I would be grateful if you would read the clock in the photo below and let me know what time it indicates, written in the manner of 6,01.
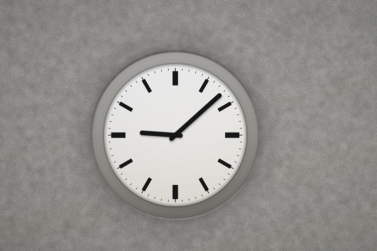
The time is 9,08
